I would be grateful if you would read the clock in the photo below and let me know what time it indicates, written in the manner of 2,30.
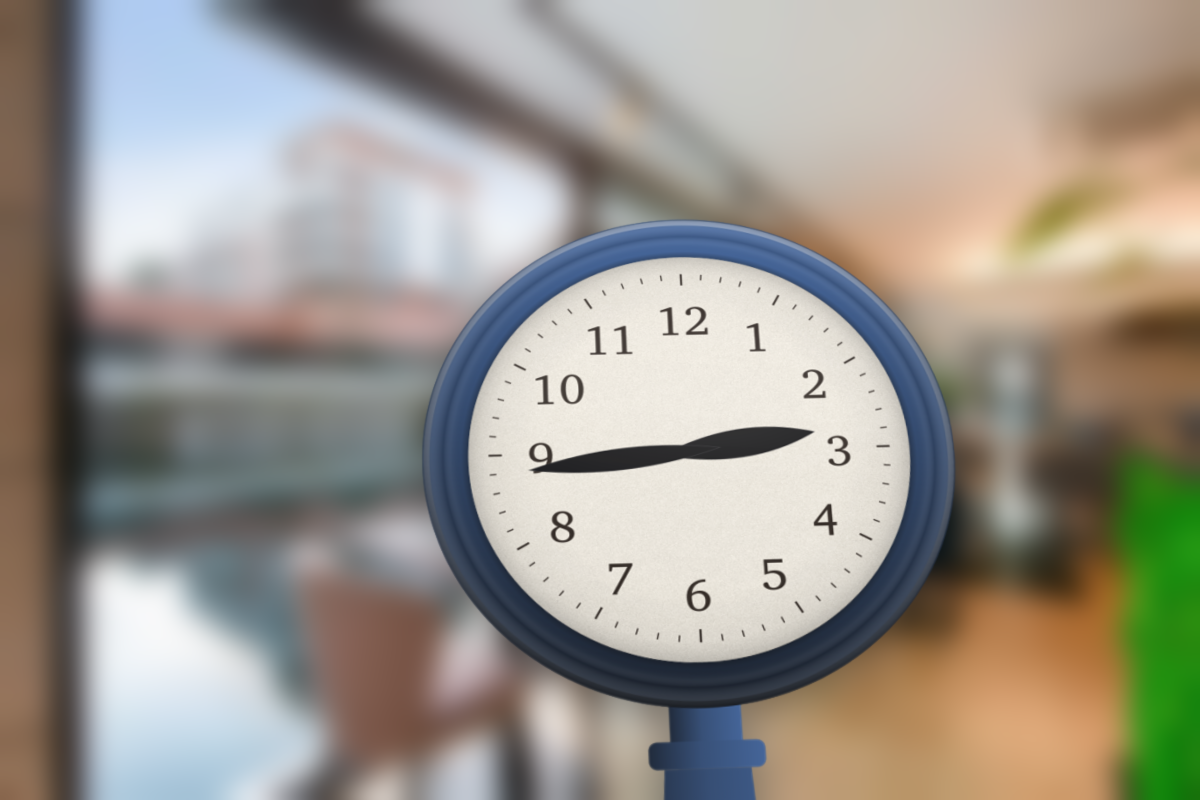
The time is 2,44
